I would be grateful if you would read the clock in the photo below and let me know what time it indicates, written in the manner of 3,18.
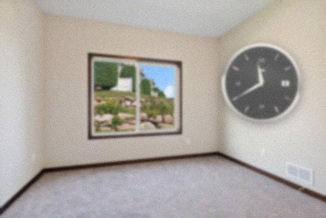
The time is 11,40
